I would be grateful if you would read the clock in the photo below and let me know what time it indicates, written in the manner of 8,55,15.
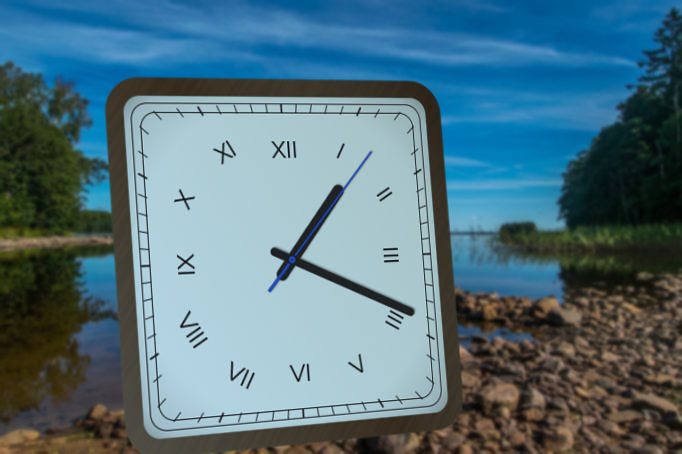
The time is 1,19,07
